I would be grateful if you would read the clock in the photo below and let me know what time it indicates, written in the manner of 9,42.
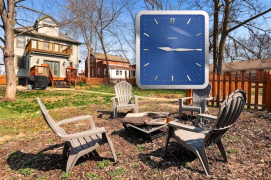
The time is 9,15
